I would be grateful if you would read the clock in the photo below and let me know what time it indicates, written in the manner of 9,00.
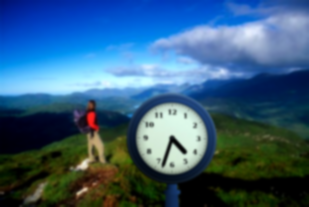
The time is 4,33
